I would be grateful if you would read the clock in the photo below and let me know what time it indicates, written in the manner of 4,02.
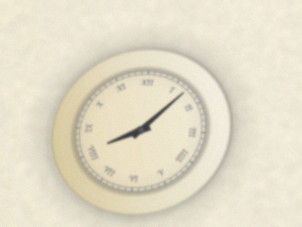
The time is 8,07
